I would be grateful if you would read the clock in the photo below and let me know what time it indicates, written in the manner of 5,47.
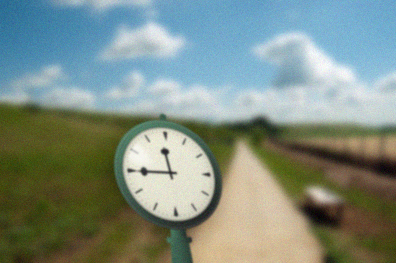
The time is 11,45
